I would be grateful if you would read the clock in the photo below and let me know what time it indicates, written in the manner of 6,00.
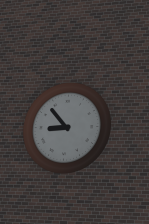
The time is 8,53
